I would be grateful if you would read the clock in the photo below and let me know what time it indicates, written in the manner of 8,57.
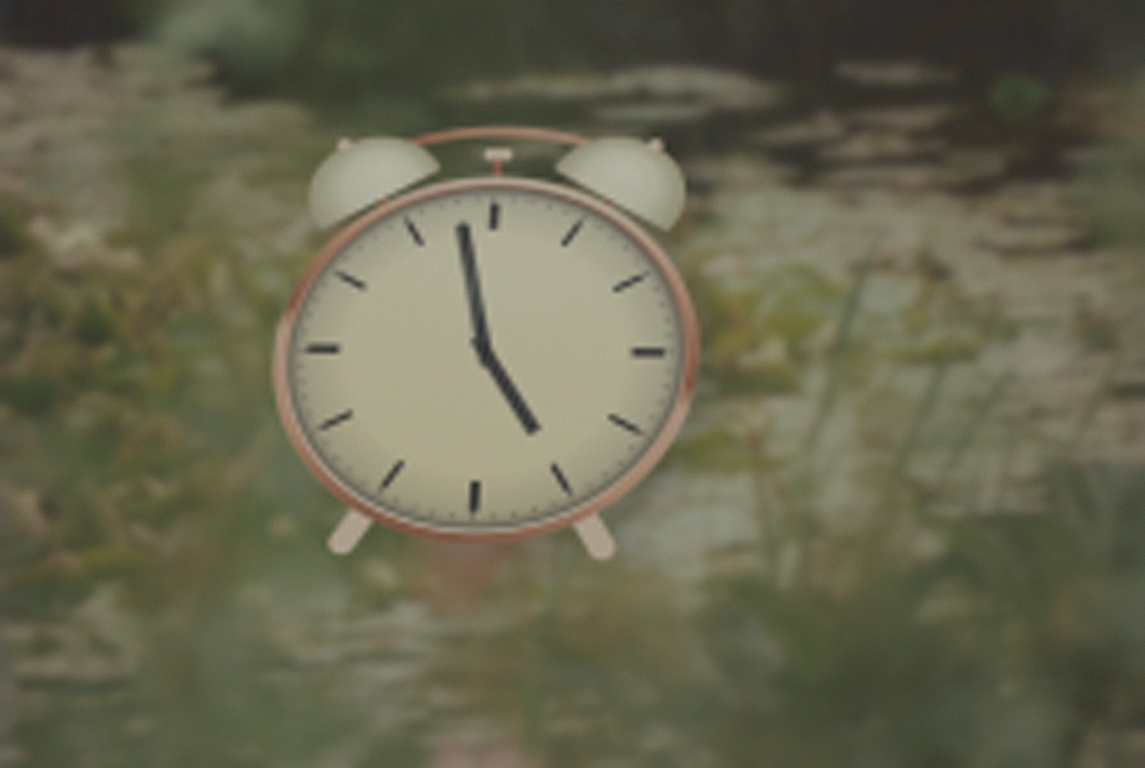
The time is 4,58
